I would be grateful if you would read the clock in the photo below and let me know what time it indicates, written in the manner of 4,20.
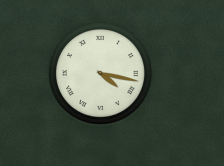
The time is 4,17
